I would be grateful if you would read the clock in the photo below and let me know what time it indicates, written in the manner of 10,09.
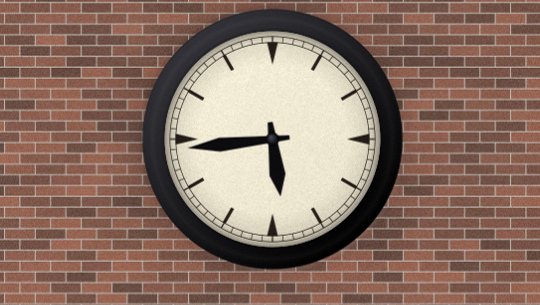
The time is 5,44
